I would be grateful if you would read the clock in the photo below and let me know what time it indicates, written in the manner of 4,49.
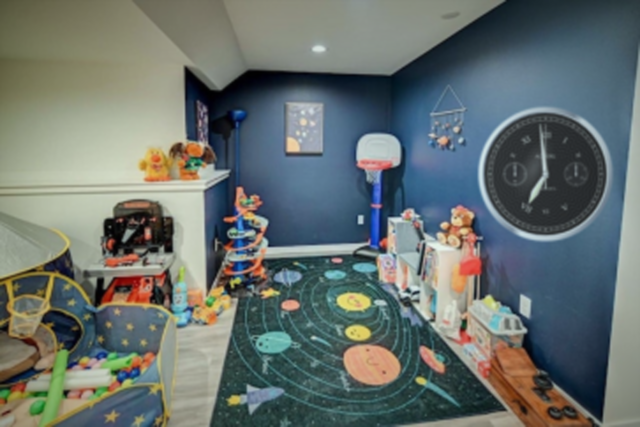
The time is 6,59
